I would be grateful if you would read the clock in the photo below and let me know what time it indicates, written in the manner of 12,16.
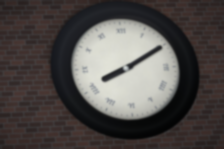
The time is 8,10
